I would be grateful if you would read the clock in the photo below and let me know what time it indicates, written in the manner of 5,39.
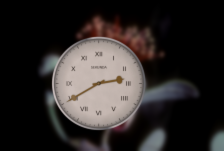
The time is 2,40
